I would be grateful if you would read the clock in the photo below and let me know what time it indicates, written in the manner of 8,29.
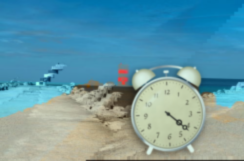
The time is 4,22
